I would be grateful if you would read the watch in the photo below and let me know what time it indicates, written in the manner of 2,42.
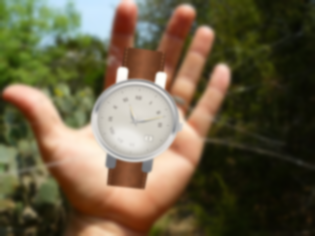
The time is 11,12
